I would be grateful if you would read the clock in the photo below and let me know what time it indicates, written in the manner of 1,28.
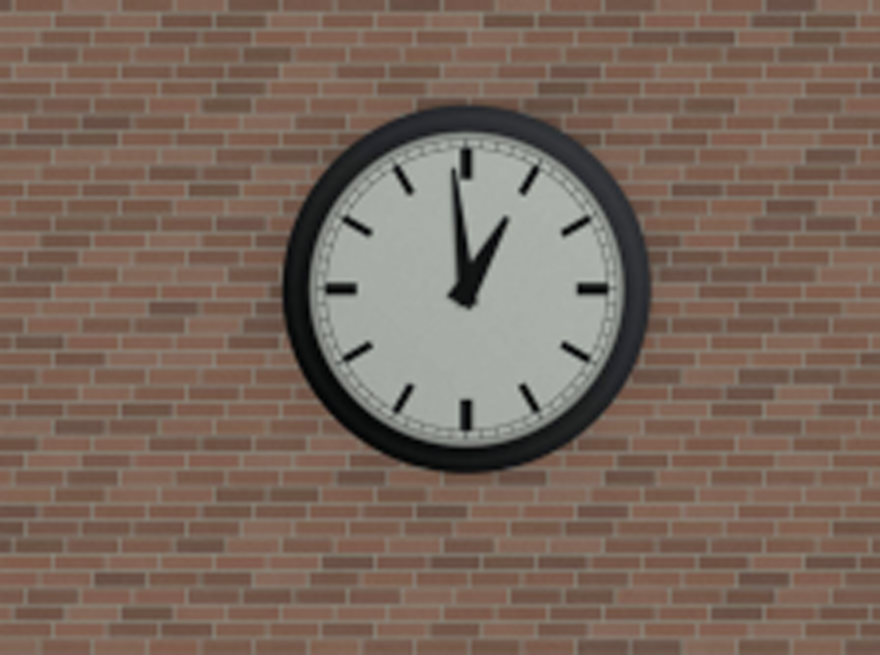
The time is 12,59
